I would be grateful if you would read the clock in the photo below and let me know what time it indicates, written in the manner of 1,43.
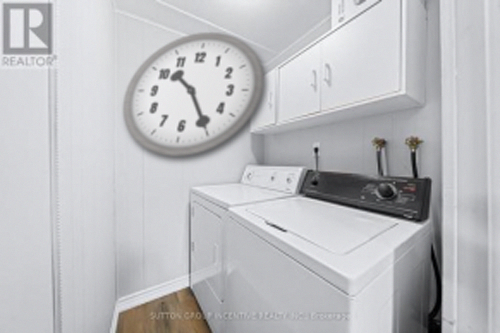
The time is 10,25
